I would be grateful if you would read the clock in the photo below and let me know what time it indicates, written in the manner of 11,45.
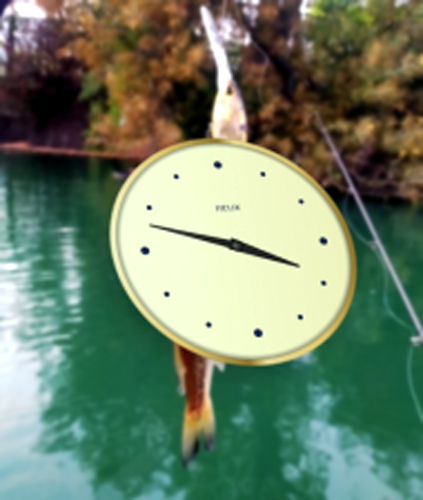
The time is 3,48
